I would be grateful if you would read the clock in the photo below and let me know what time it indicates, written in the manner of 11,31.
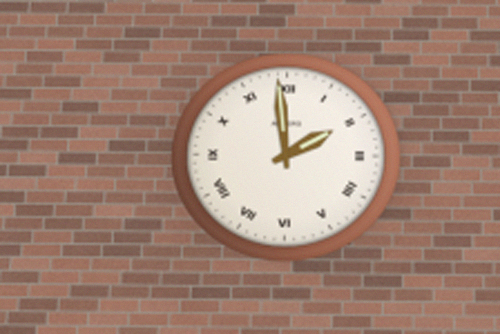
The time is 1,59
